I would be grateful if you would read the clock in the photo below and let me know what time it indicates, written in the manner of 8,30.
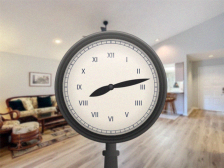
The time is 8,13
